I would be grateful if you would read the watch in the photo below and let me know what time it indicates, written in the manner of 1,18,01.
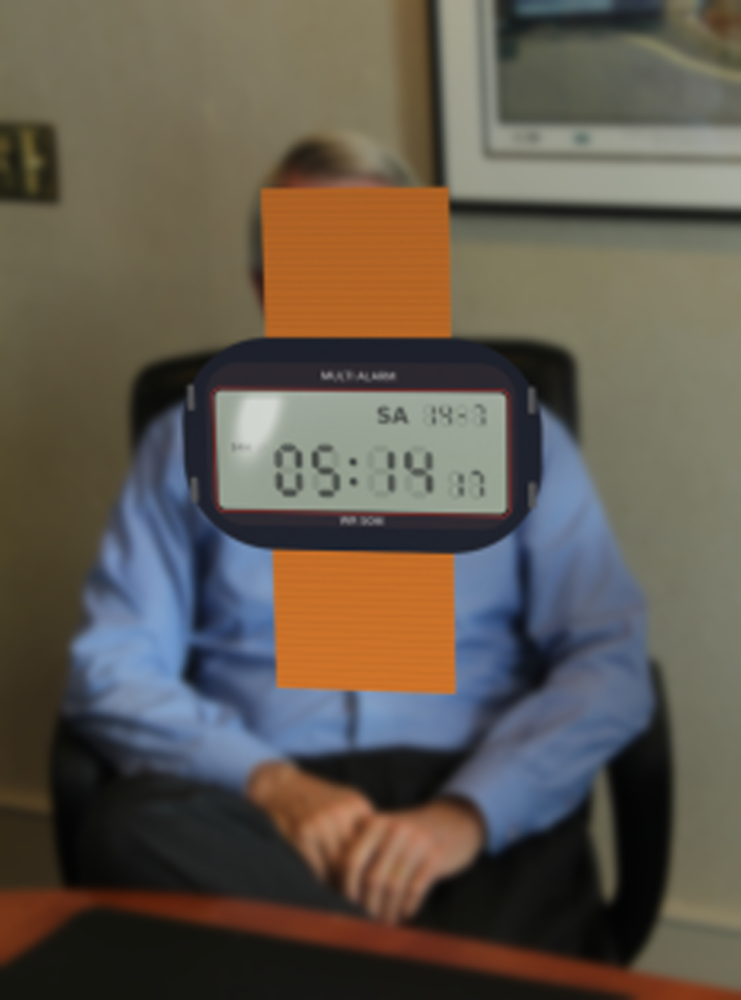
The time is 5,14,17
